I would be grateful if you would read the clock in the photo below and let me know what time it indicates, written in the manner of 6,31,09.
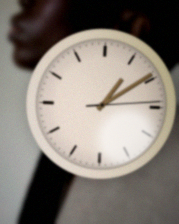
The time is 1,09,14
